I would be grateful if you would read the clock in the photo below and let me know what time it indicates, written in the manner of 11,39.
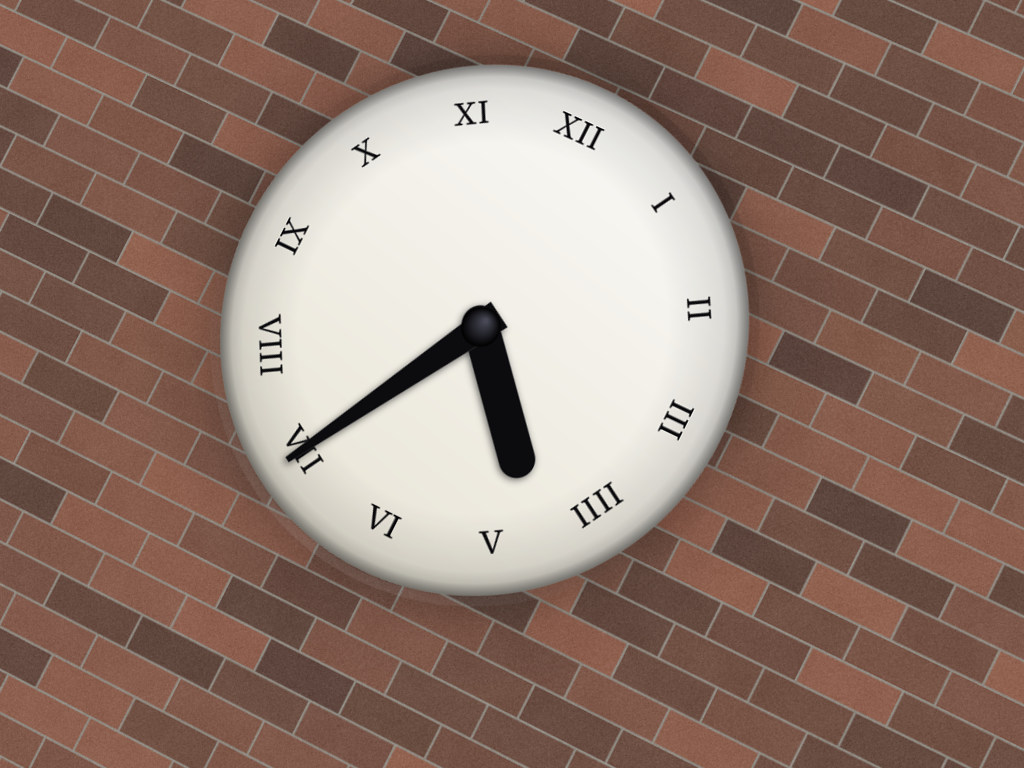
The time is 4,35
